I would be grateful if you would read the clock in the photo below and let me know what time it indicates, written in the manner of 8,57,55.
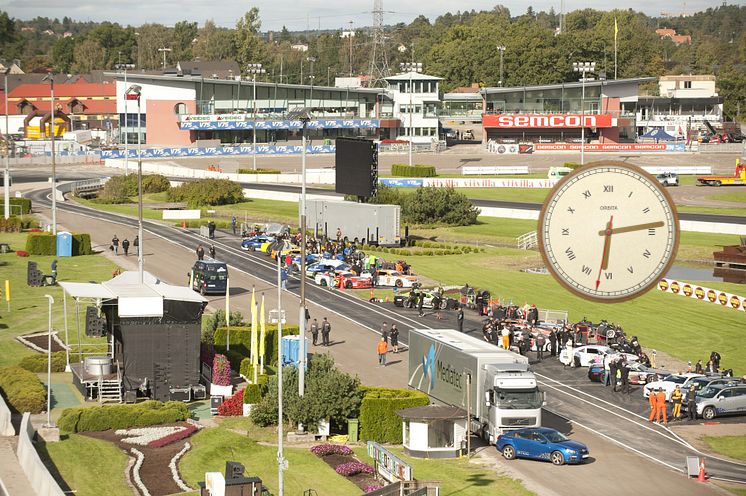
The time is 6,13,32
